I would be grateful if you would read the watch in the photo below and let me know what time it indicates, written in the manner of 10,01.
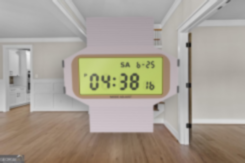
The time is 4,38
